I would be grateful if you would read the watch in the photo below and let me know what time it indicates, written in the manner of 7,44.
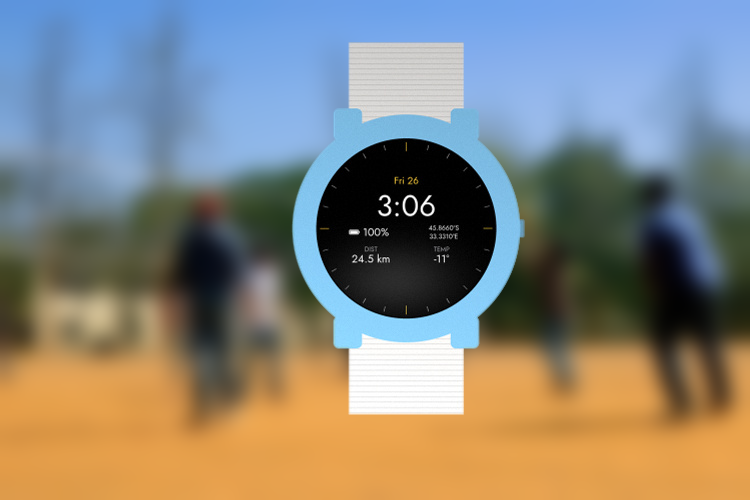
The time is 3,06
